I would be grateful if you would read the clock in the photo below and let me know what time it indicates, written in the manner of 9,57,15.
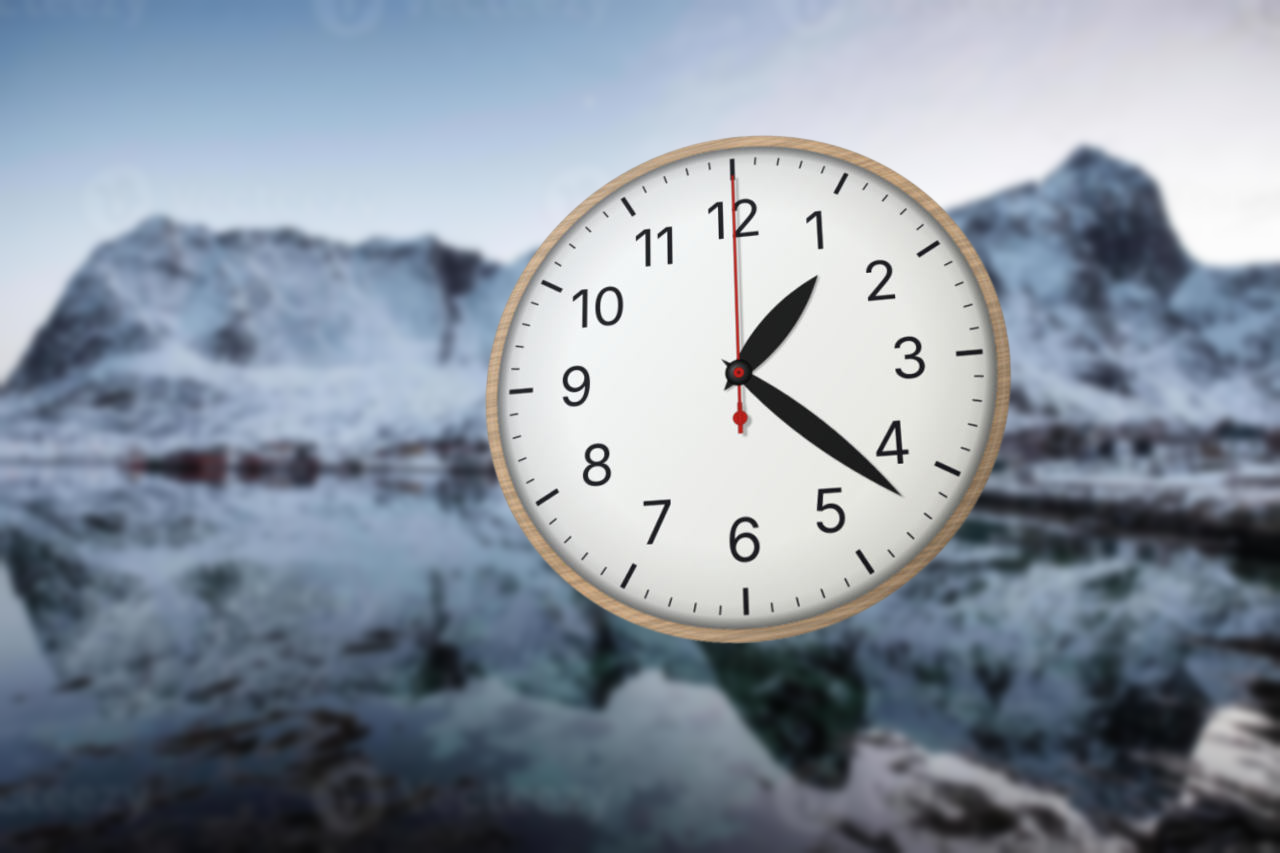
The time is 1,22,00
